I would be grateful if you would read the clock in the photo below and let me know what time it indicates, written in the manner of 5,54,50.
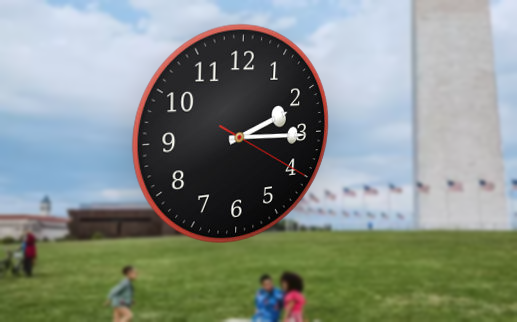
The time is 2,15,20
